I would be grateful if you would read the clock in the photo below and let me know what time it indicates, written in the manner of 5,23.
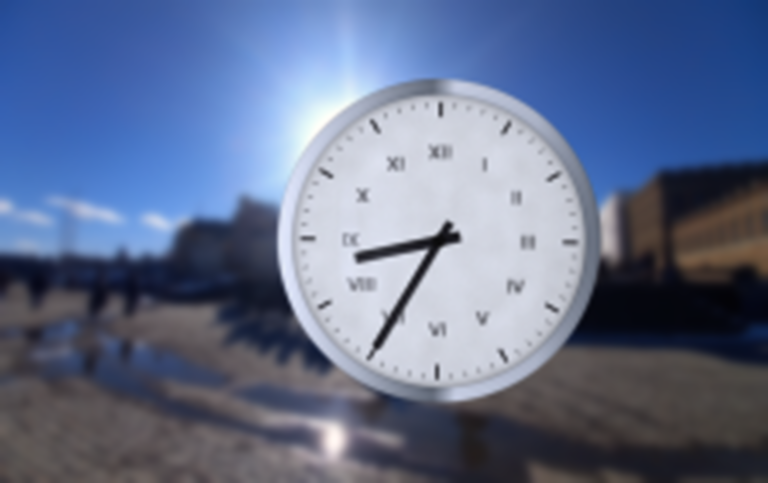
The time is 8,35
